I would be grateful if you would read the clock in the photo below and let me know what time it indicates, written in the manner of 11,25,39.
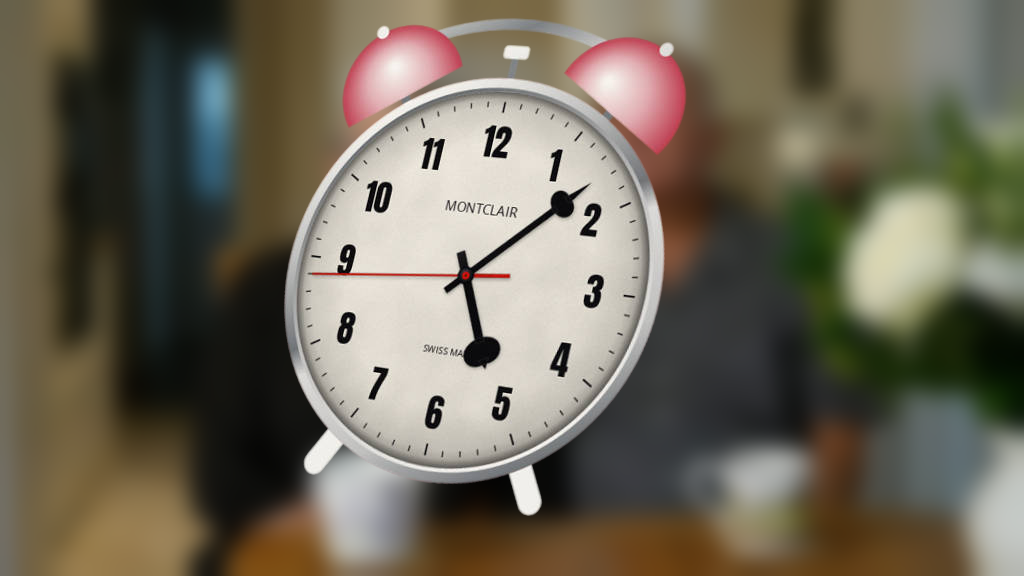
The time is 5,07,44
